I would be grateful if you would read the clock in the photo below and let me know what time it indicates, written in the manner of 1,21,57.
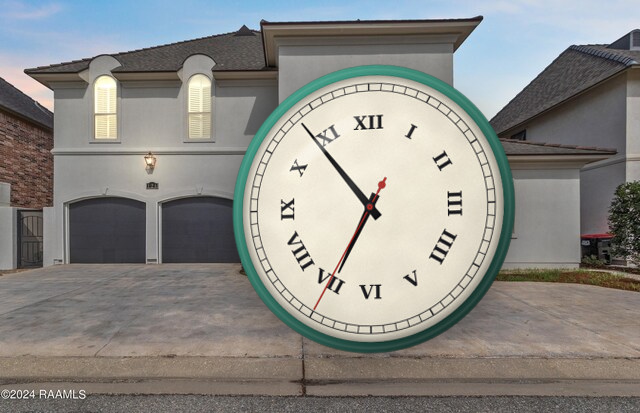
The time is 6,53,35
